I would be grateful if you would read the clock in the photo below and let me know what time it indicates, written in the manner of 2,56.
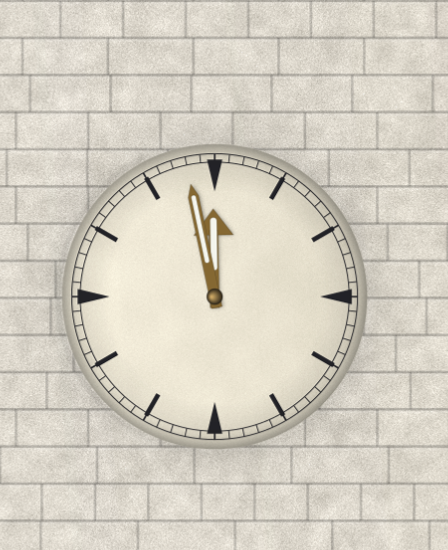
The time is 11,58
